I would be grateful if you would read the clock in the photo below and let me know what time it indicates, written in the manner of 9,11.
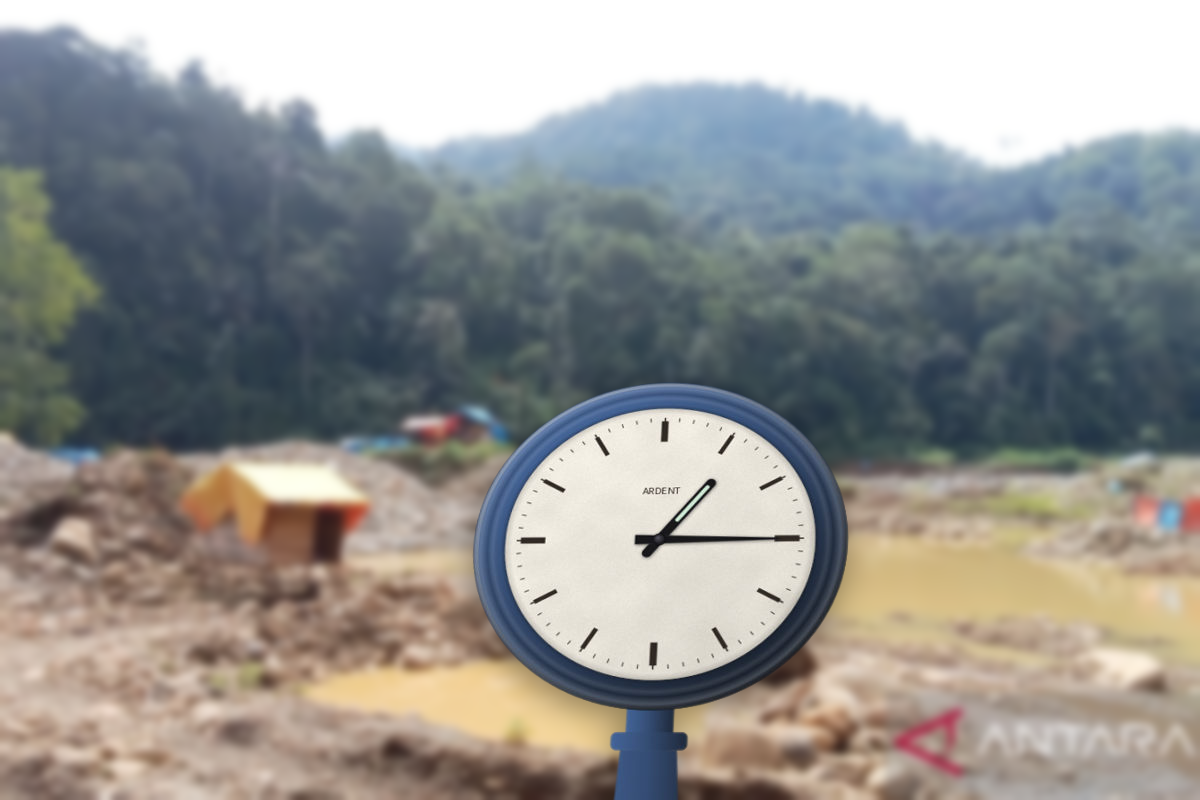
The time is 1,15
